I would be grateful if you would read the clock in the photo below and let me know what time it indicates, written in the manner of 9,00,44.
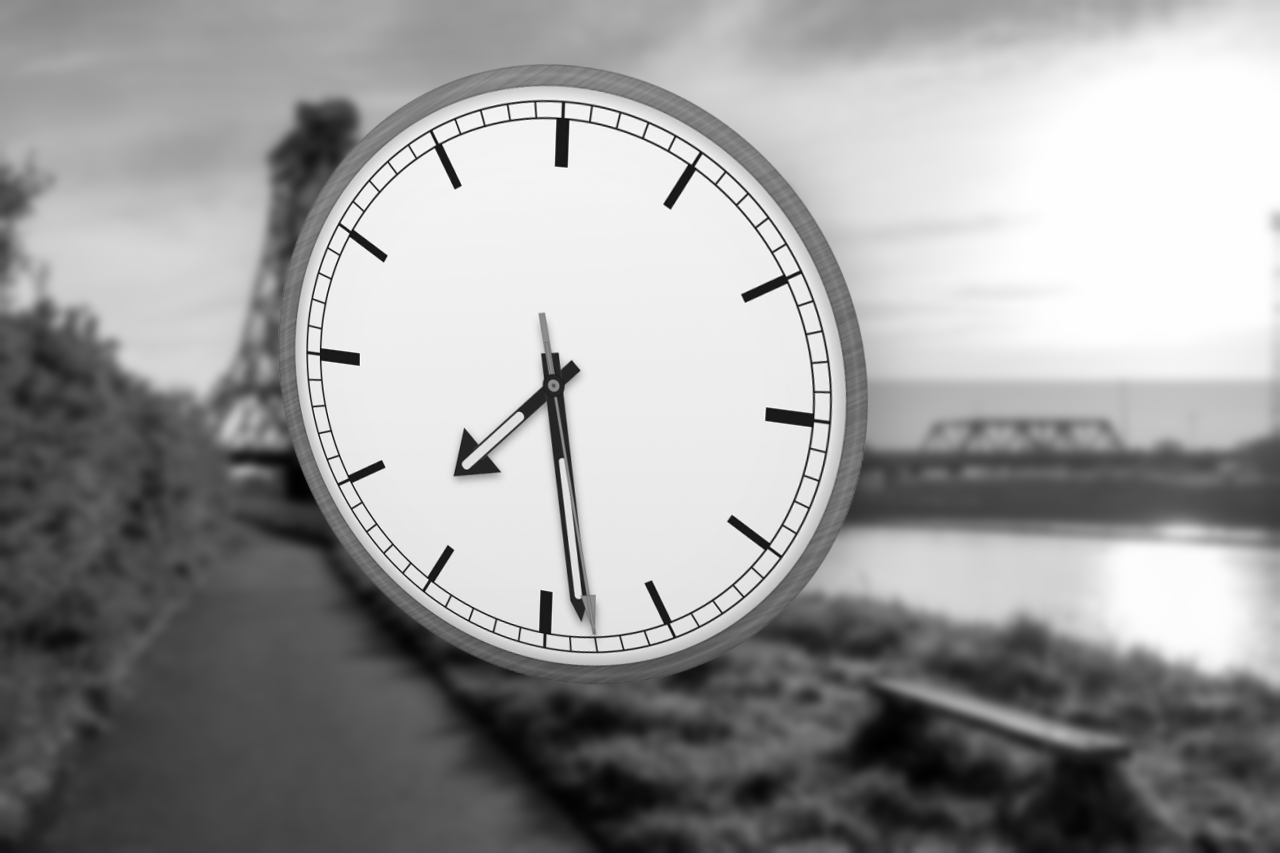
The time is 7,28,28
